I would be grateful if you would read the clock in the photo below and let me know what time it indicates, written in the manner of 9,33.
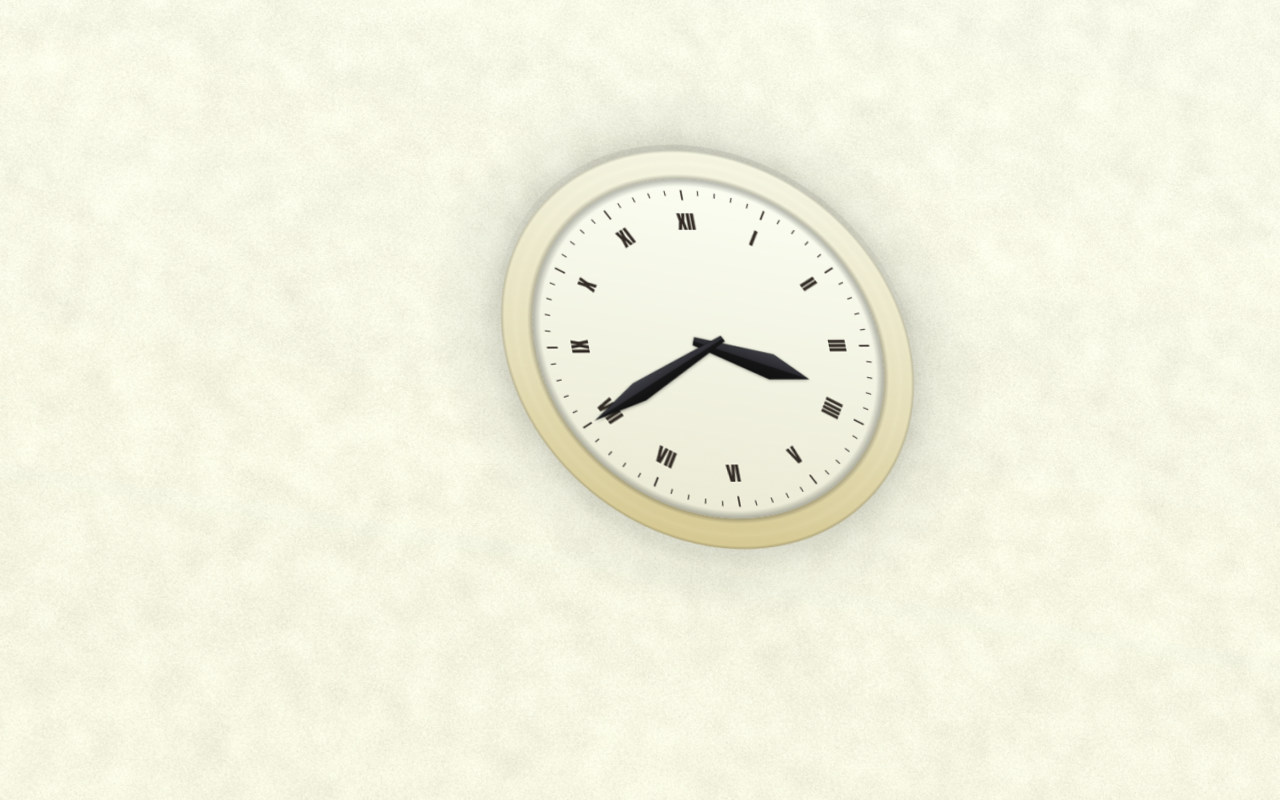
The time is 3,40
